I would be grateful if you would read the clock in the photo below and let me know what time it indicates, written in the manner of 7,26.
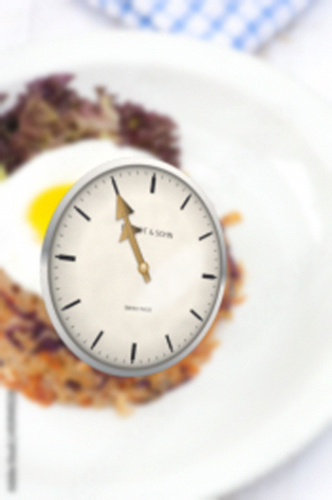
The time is 10,55
